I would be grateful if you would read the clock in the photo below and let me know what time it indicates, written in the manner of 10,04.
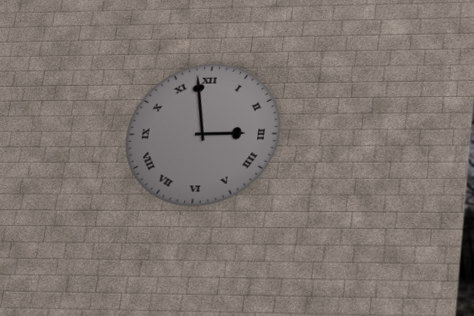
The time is 2,58
